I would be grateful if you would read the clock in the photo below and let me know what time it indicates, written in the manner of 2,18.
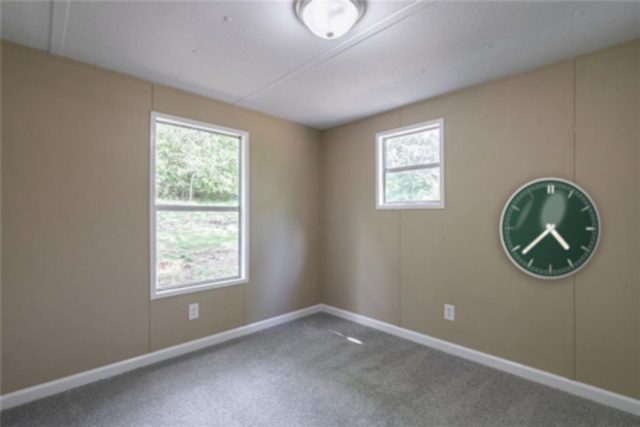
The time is 4,38
